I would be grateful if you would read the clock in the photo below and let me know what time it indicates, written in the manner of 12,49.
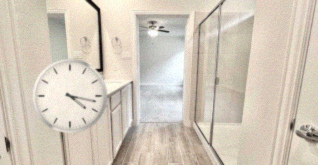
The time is 4,17
